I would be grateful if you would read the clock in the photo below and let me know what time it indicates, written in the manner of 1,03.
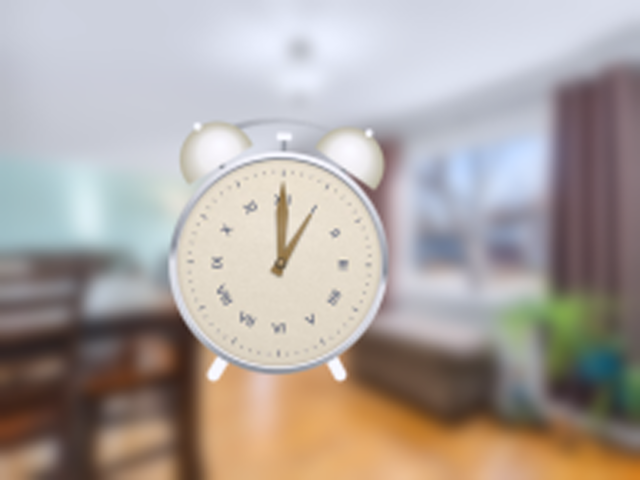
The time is 1,00
